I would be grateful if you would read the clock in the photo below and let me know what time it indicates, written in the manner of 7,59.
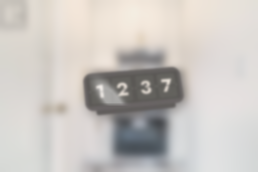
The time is 12,37
